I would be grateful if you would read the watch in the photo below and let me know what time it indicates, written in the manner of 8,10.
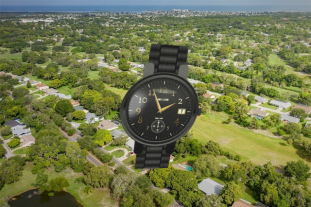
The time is 1,56
